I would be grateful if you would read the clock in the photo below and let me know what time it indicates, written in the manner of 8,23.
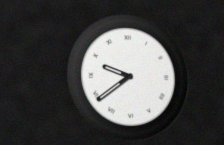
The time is 9,39
